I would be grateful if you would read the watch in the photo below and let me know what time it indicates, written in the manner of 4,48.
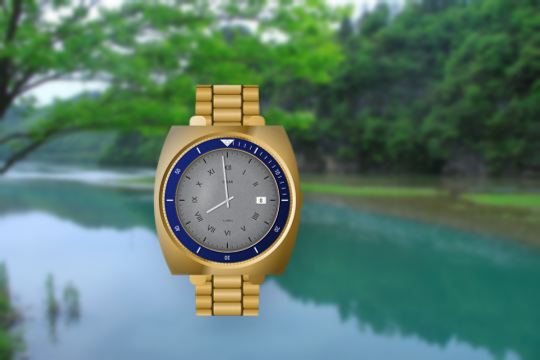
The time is 7,59
